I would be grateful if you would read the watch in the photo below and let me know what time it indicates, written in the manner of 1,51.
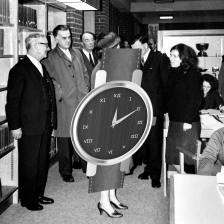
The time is 12,10
